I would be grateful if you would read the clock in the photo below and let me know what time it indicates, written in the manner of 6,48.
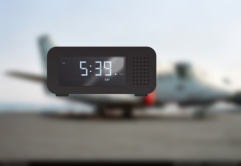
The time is 5,39
